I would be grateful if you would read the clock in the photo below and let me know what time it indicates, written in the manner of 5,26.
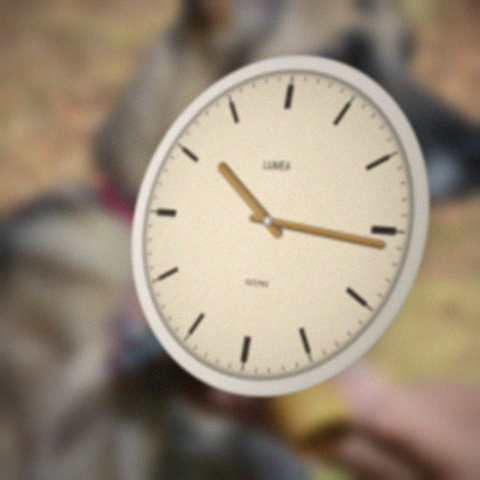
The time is 10,16
